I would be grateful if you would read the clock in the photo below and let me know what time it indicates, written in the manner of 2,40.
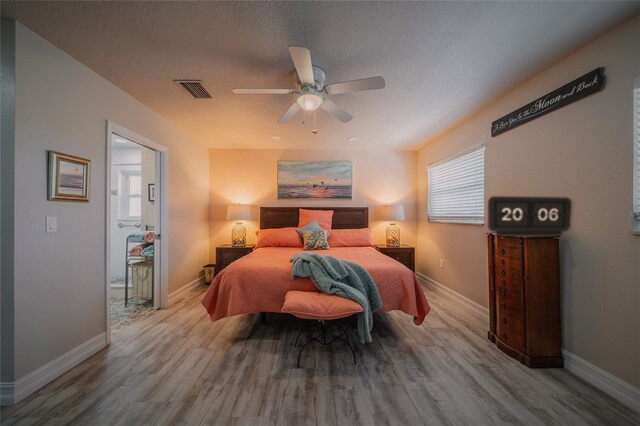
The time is 20,06
